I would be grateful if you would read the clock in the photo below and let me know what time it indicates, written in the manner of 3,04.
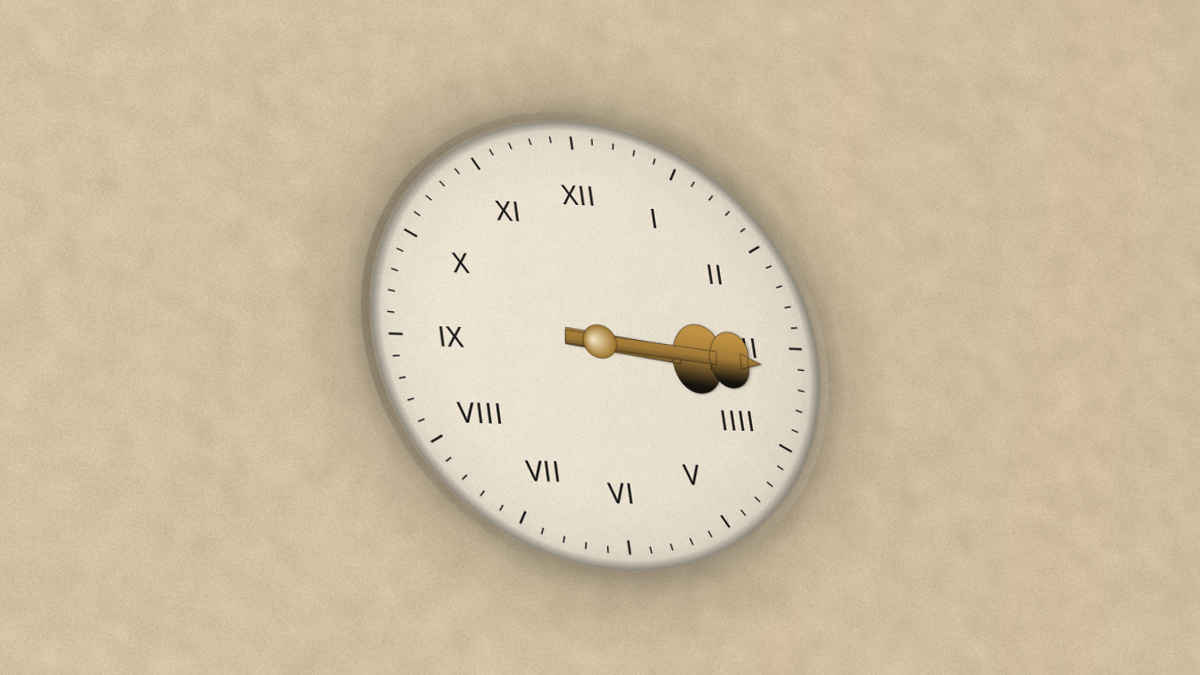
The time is 3,16
